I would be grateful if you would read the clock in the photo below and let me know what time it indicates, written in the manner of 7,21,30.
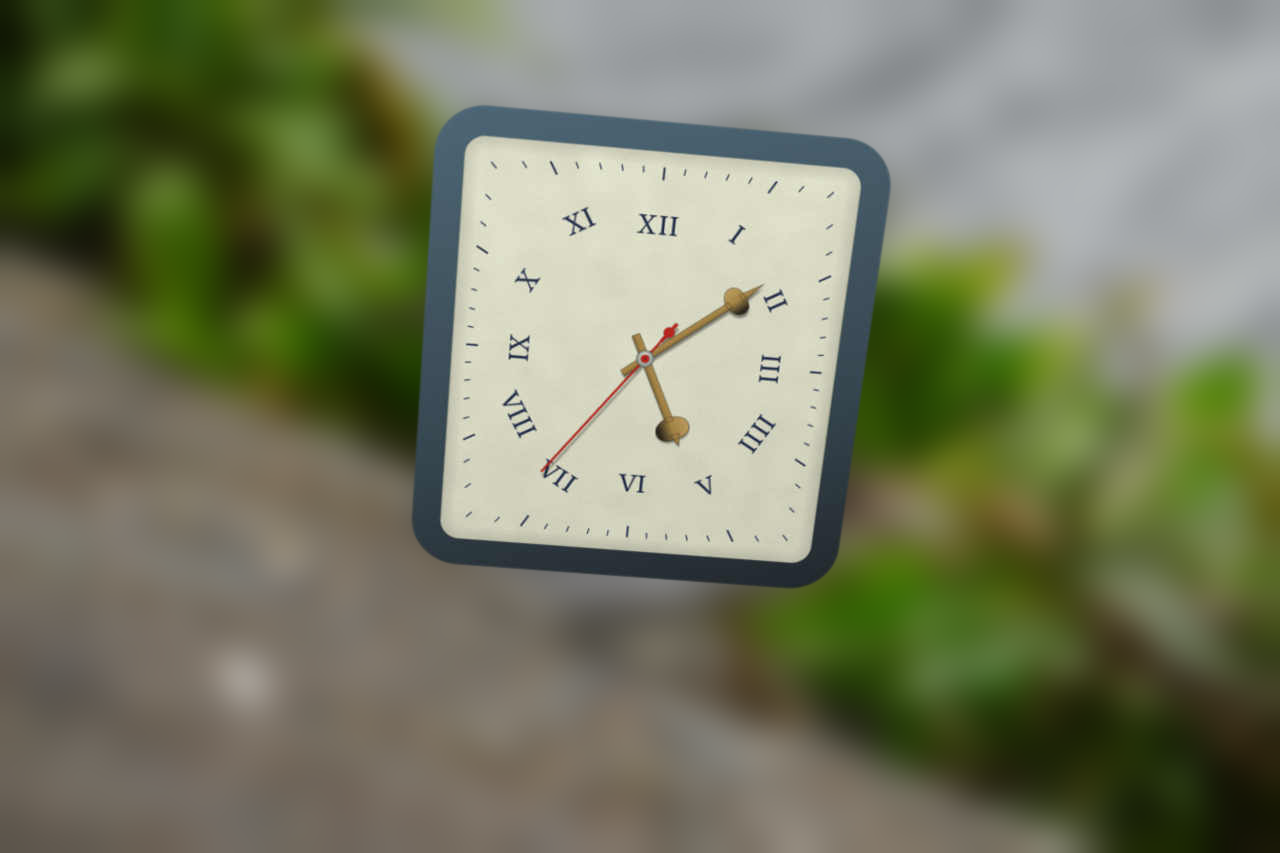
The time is 5,08,36
